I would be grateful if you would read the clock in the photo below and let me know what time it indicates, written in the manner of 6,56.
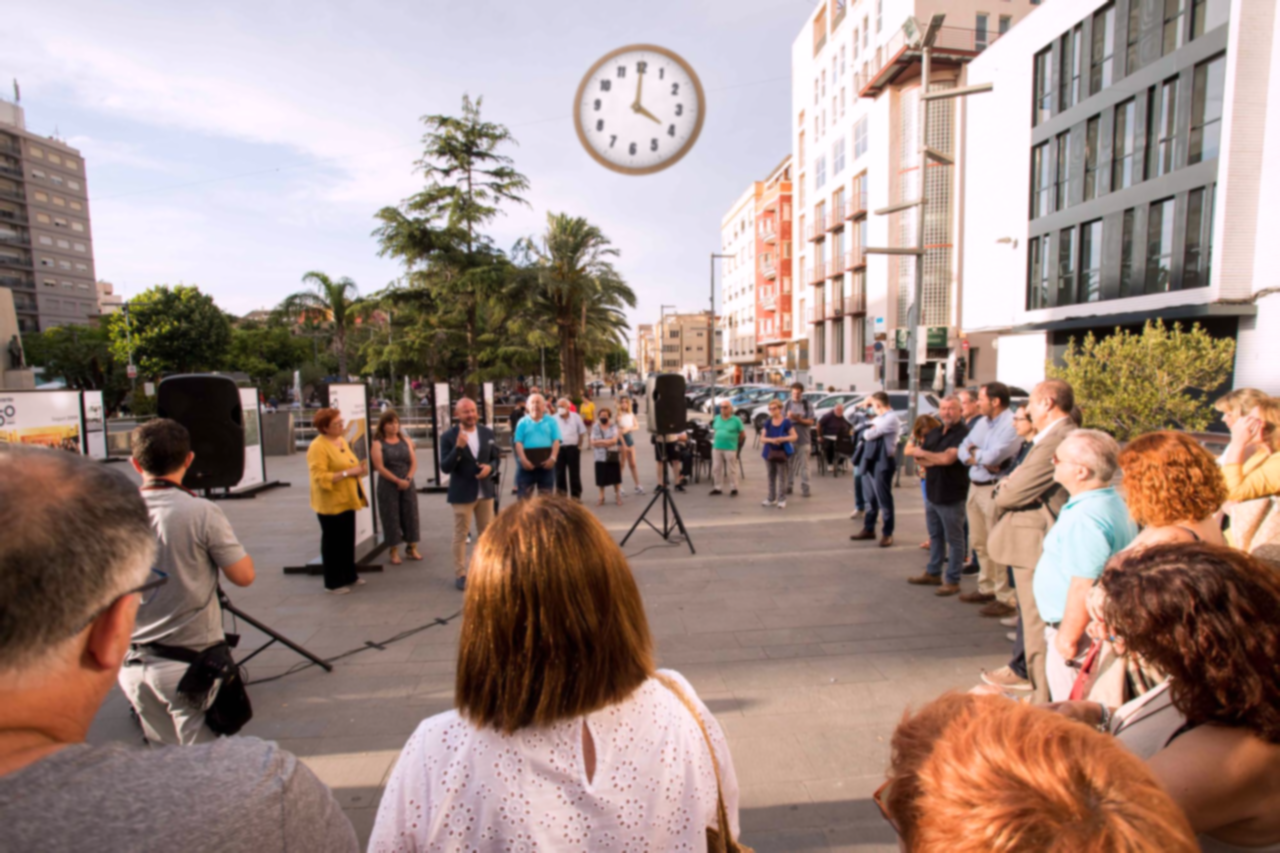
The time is 4,00
